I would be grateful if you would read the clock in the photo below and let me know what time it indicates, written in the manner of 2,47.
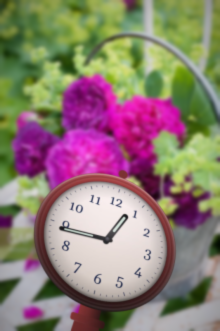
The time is 12,44
